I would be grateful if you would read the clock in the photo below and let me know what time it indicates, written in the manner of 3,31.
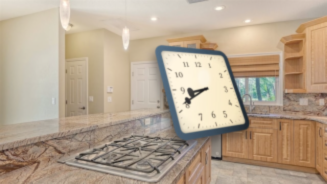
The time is 8,41
